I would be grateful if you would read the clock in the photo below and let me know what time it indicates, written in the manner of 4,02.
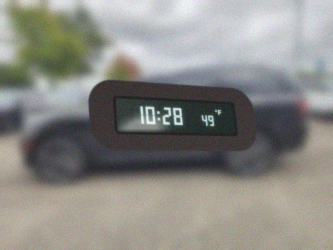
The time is 10,28
